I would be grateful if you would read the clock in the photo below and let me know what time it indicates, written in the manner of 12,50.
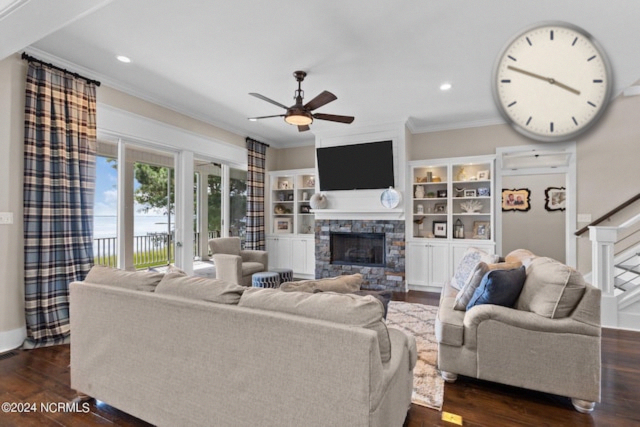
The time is 3,48
